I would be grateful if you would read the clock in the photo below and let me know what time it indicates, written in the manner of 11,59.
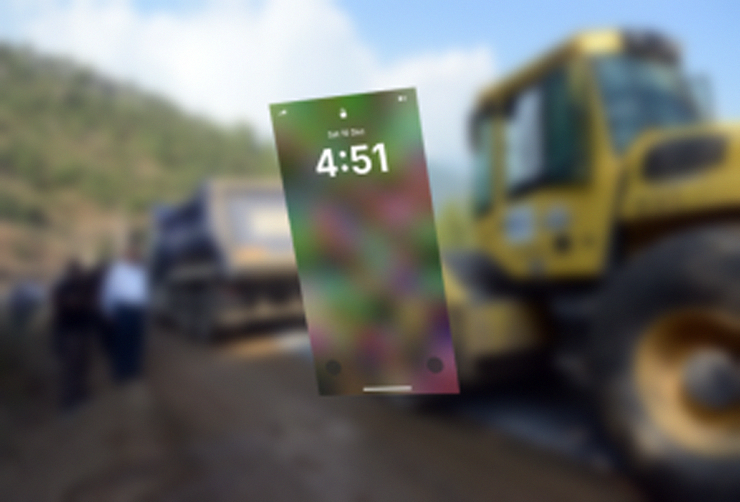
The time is 4,51
